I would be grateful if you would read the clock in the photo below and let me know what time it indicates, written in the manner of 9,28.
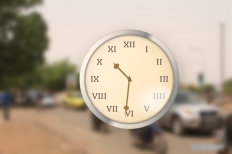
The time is 10,31
